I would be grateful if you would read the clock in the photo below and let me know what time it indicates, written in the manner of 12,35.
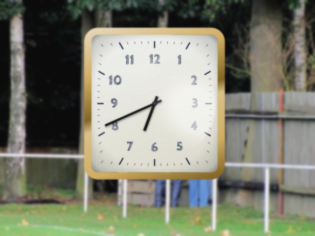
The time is 6,41
